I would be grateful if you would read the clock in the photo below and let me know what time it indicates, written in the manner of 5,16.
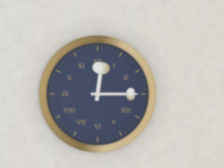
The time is 12,15
